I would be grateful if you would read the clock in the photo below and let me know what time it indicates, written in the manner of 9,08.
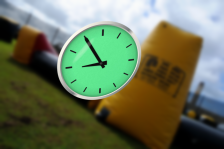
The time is 8,55
